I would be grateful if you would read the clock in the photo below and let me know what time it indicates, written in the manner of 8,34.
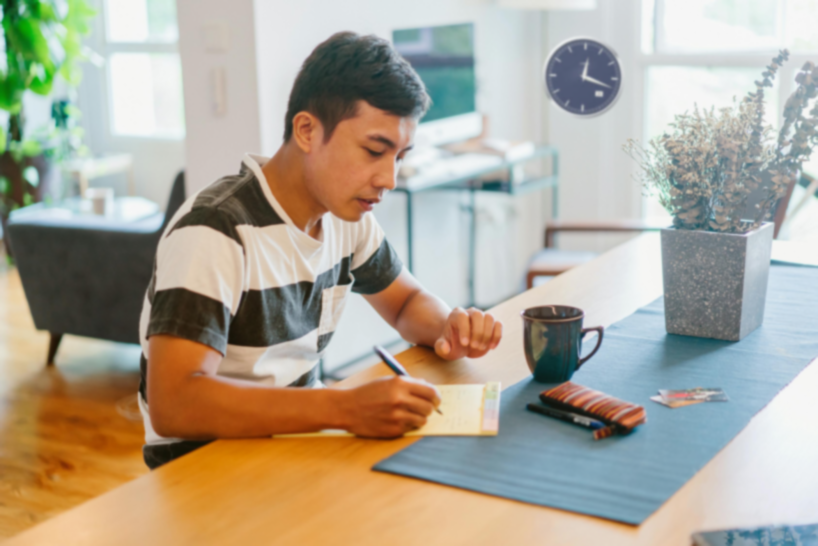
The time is 12,18
